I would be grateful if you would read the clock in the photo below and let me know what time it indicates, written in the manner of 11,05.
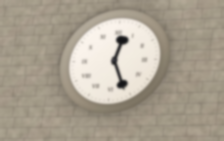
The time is 12,26
